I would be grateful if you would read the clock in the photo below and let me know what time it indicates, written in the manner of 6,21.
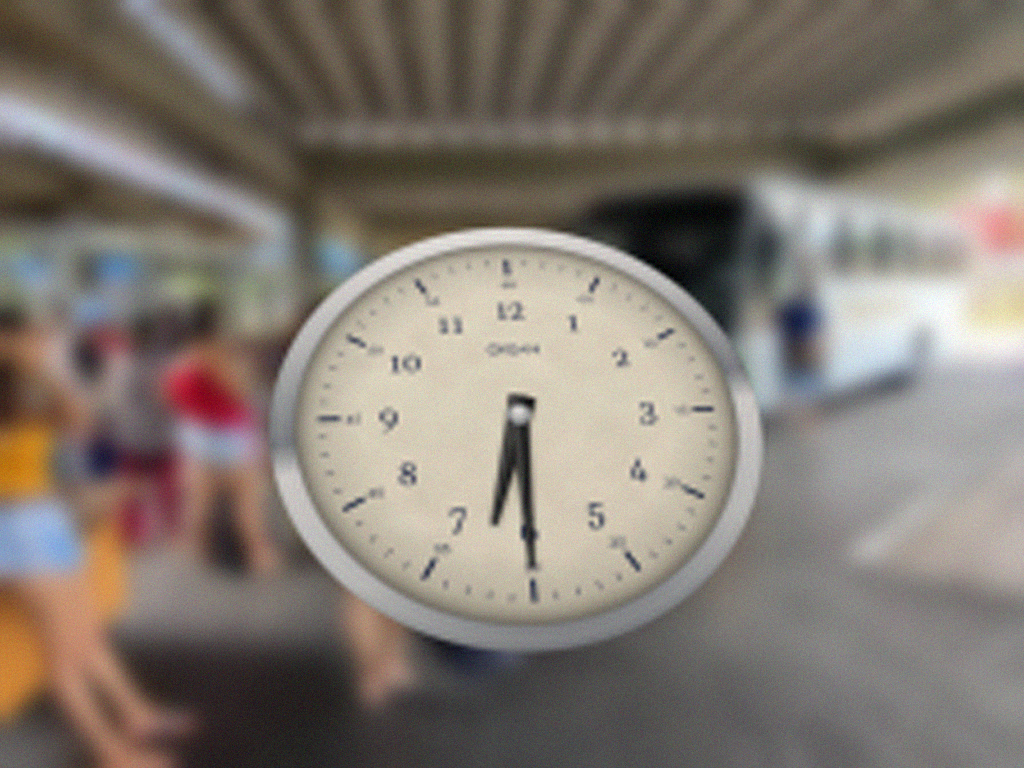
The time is 6,30
